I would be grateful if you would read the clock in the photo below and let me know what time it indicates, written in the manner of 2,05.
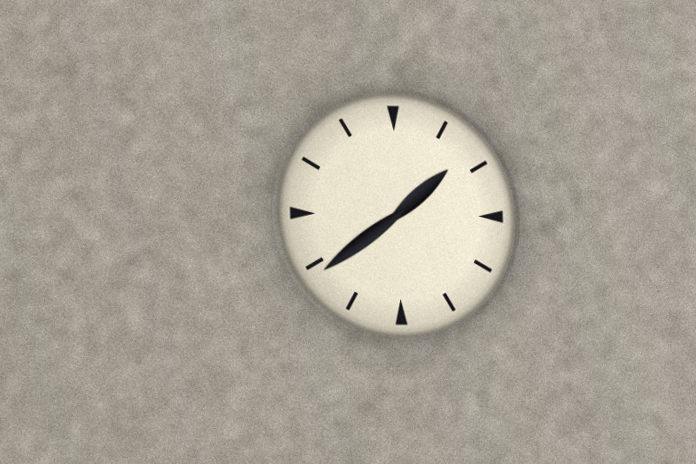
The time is 1,39
